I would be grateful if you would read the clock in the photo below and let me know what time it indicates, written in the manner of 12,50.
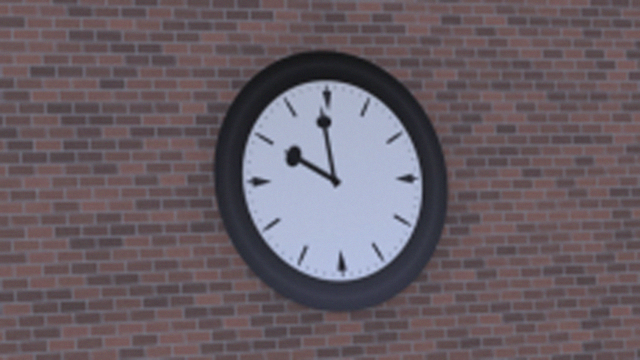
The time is 9,59
